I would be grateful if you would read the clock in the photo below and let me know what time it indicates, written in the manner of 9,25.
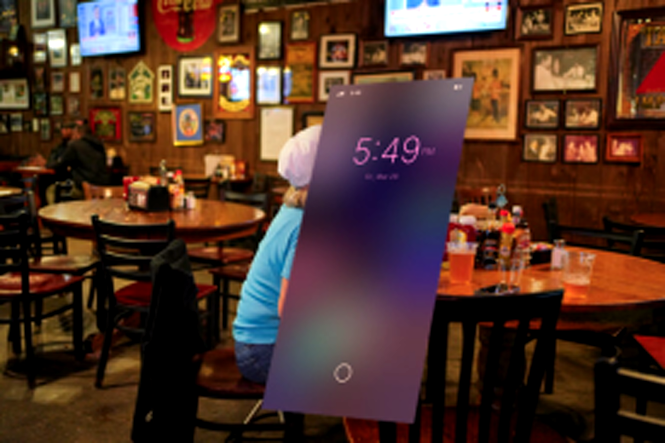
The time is 5,49
